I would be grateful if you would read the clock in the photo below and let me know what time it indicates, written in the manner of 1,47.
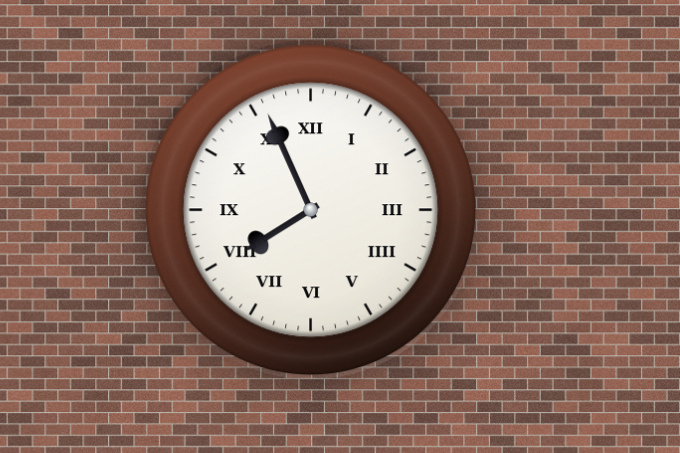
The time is 7,56
